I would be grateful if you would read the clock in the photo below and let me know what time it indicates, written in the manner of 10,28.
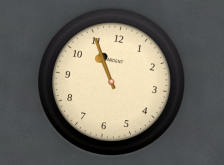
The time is 10,55
